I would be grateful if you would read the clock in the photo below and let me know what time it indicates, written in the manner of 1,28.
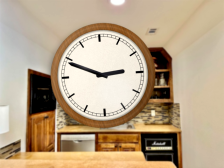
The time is 2,49
